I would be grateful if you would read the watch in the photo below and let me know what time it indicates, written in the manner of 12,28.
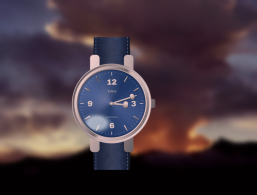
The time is 3,12
